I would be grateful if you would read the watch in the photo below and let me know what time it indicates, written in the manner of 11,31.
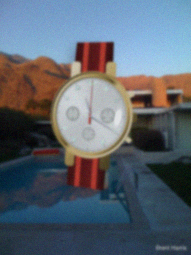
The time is 11,20
